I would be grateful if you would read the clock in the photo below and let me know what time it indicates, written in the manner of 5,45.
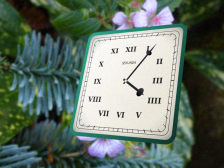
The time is 4,06
